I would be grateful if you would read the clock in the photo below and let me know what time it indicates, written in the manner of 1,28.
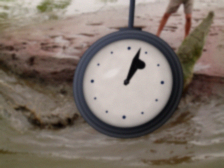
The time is 1,03
